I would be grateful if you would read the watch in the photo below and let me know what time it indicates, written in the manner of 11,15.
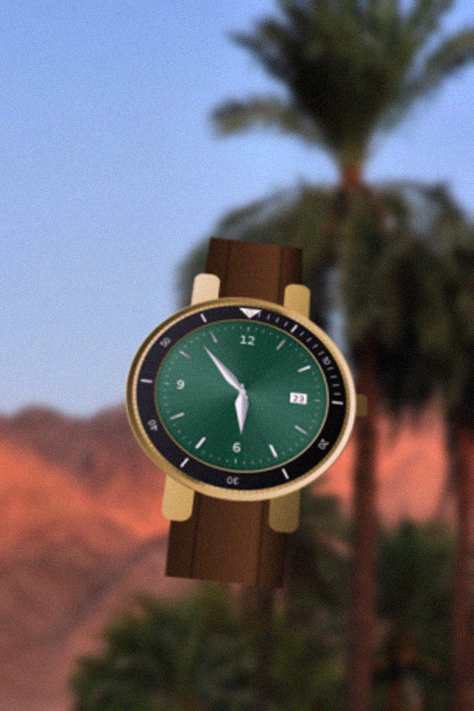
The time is 5,53
